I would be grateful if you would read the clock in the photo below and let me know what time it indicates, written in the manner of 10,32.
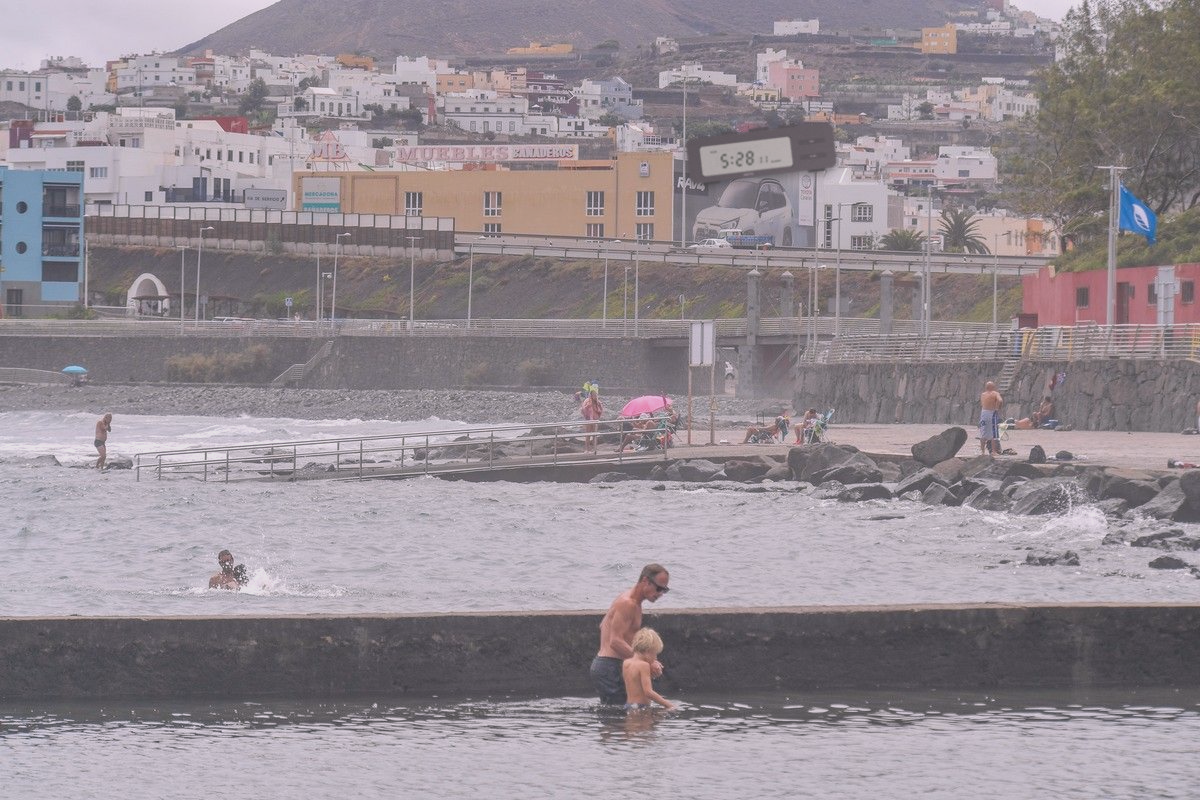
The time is 5,28
